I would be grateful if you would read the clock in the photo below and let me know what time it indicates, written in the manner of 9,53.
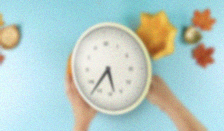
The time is 5,37
